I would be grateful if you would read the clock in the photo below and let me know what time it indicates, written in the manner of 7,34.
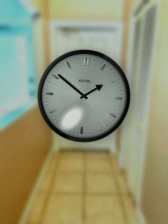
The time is 1,51
